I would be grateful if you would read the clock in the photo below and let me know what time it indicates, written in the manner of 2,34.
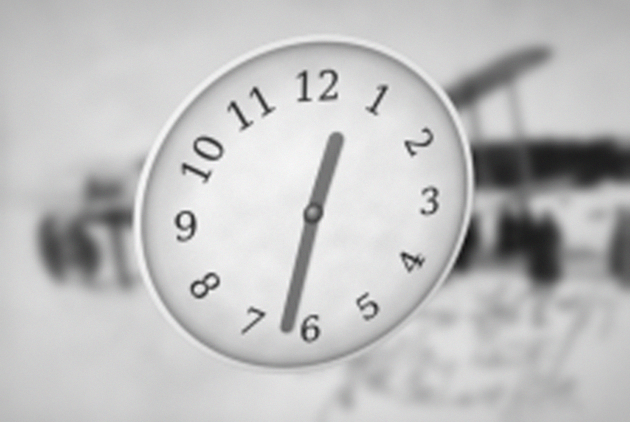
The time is 12,32
